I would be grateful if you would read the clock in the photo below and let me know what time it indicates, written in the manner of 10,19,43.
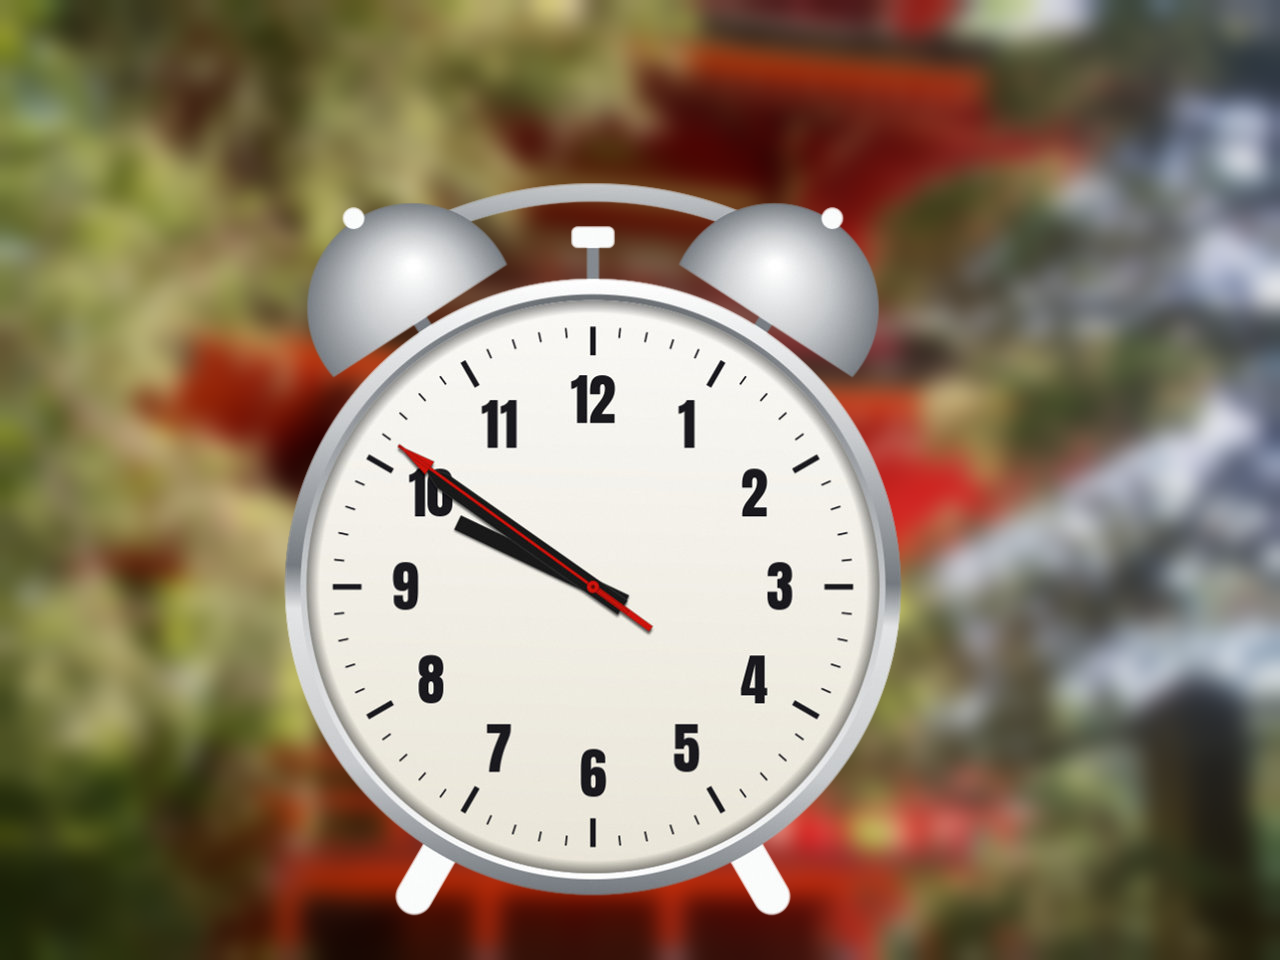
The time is 9,50,51
